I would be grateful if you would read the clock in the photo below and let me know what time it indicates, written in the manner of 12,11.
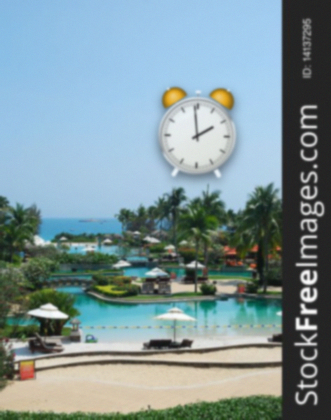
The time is 1,59
